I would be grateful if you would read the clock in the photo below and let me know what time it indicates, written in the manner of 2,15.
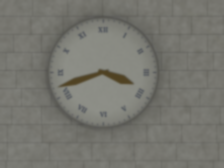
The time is 3,42
